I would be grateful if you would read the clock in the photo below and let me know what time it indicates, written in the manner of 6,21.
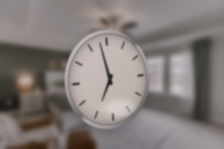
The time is 6,58
